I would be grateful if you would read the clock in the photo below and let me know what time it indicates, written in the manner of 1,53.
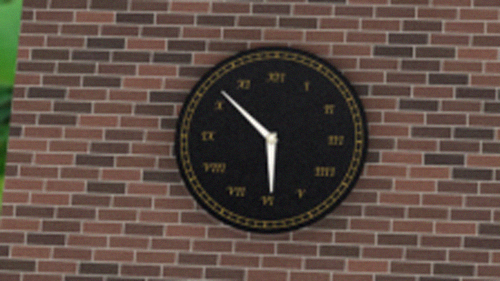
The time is 5,52
